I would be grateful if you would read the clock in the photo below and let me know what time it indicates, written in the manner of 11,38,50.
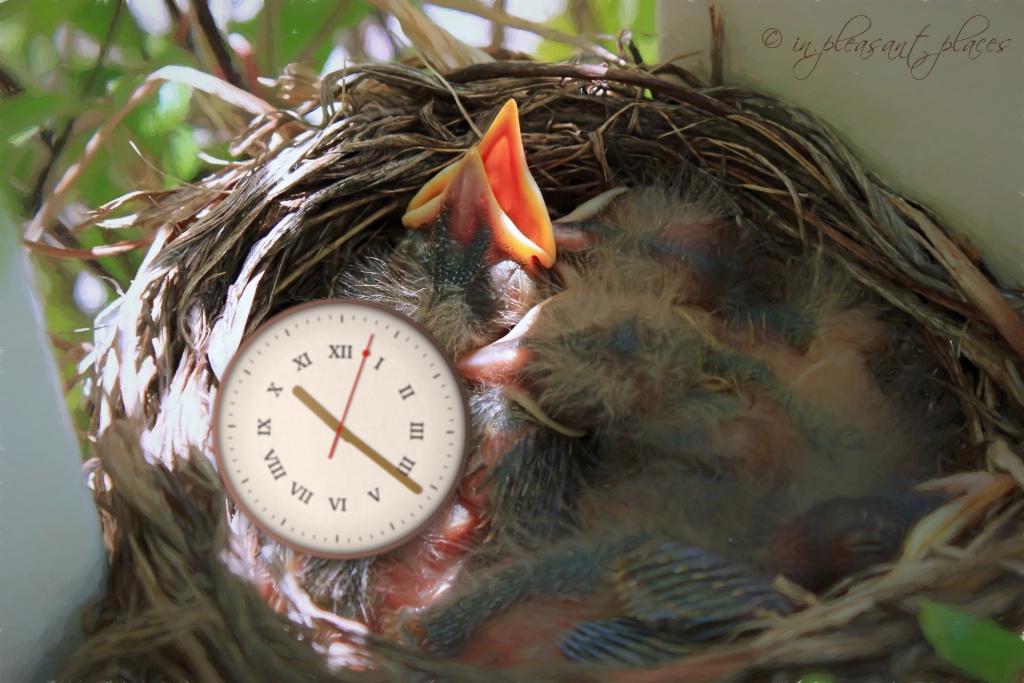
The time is 10,21,03
